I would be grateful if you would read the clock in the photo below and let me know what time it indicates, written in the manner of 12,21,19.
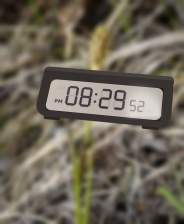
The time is 8,29,52
